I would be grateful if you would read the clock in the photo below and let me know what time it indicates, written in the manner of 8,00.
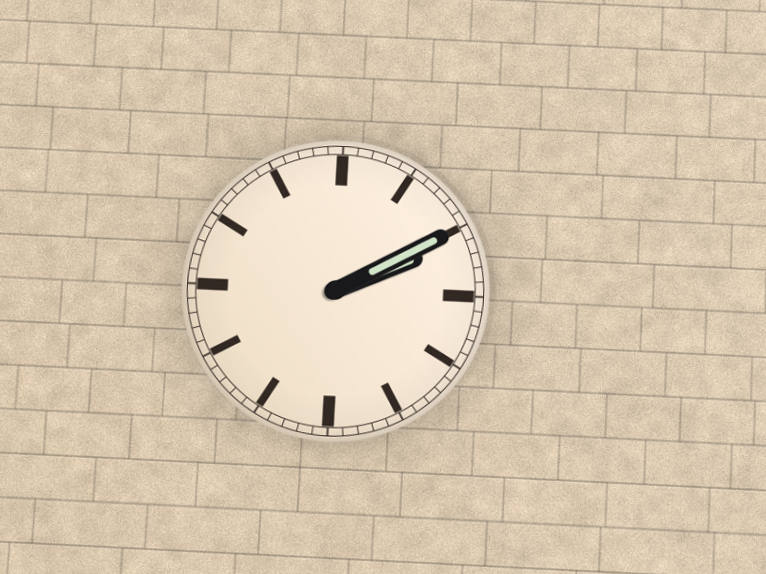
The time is 2,10
